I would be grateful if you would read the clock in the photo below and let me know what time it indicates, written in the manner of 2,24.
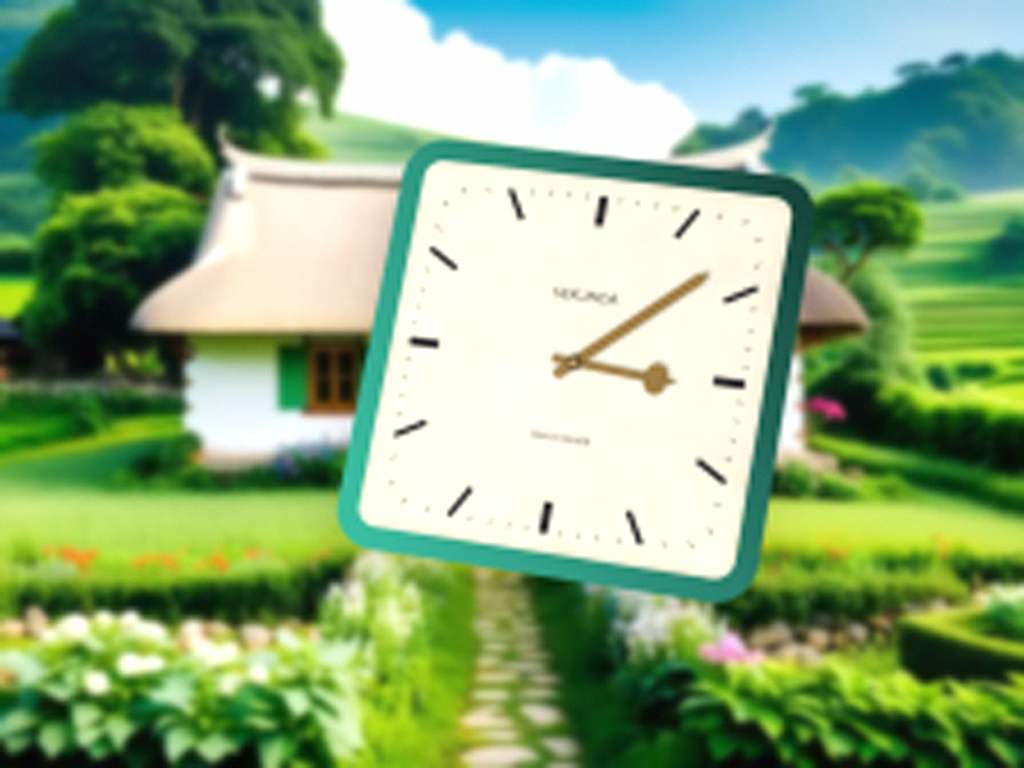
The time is 3,08
